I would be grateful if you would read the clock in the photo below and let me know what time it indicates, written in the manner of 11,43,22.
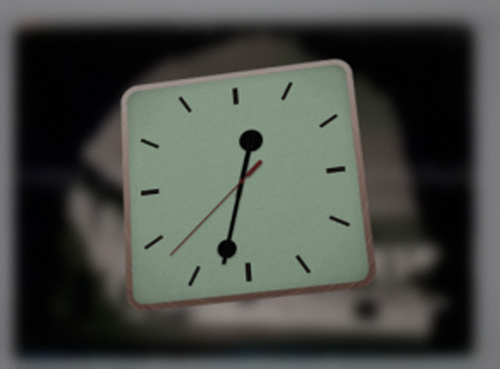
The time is 12,32,38
